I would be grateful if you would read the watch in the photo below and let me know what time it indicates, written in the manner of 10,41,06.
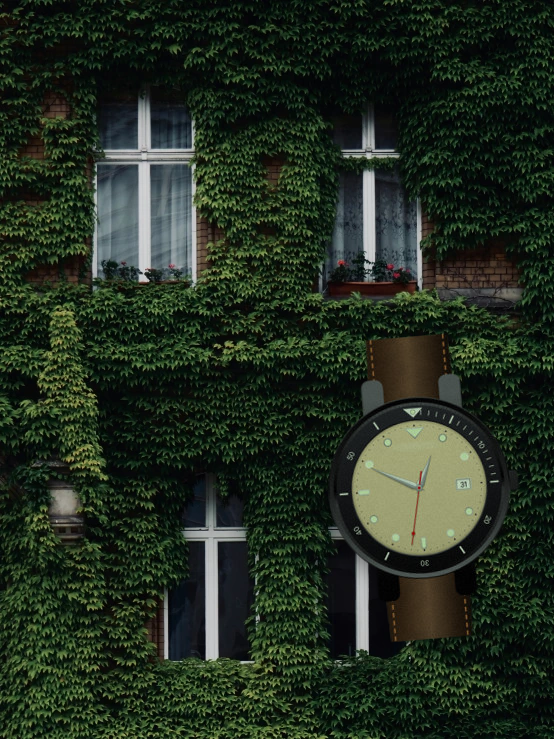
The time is 12,49,32
